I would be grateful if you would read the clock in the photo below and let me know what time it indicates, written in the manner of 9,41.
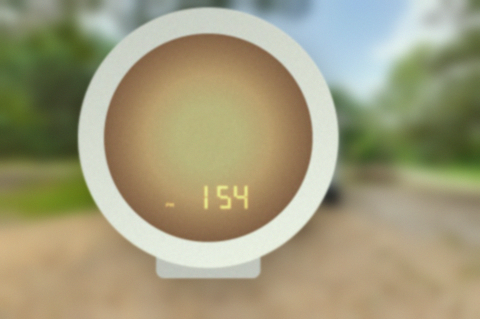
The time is 1,54
